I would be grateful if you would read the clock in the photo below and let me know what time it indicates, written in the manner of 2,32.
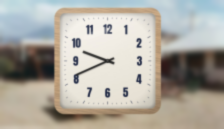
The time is 9,41
